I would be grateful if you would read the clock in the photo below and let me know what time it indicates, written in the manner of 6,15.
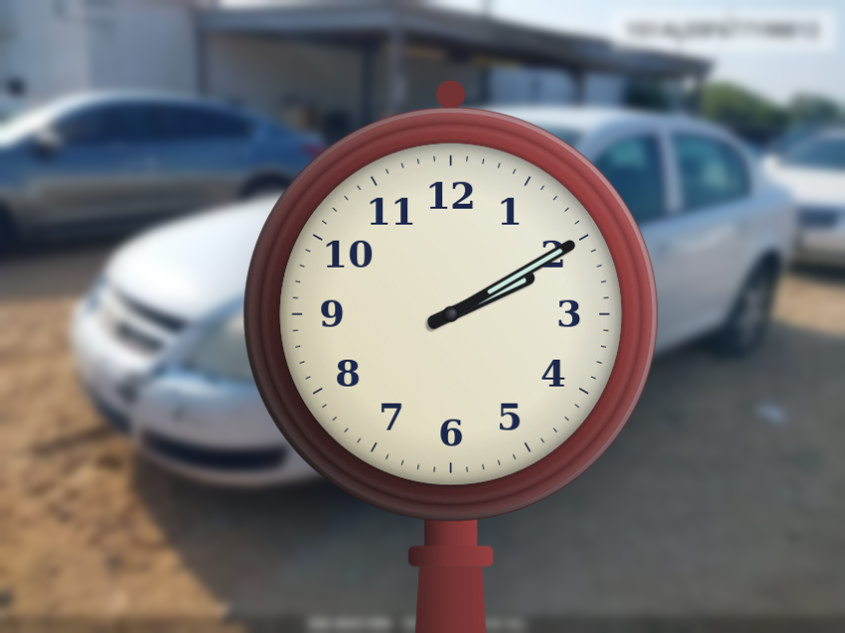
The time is 2,10
